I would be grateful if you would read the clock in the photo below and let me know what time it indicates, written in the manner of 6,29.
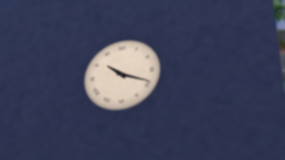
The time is 10,19
